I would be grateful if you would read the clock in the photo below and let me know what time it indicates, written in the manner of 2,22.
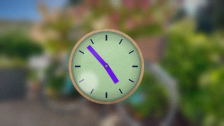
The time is 4,53
